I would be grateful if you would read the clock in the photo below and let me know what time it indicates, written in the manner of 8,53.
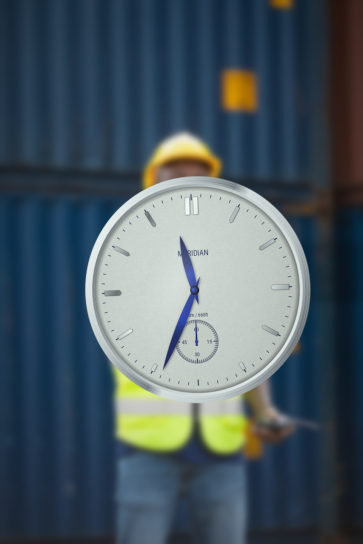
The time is 11,34
